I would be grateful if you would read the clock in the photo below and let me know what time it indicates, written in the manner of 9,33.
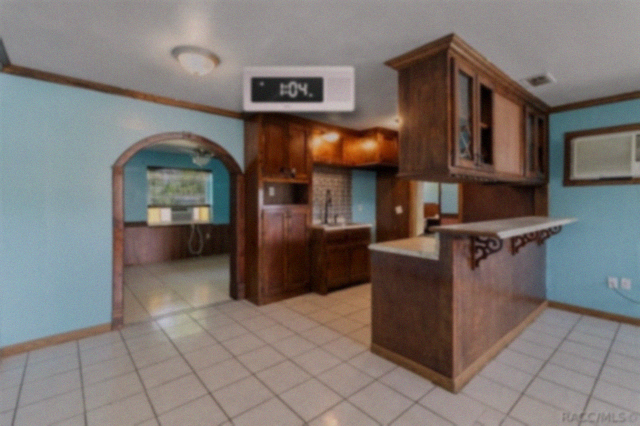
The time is 1,04
